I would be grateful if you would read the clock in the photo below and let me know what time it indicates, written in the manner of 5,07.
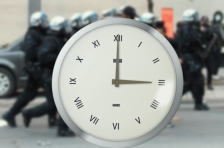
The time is 3,00
